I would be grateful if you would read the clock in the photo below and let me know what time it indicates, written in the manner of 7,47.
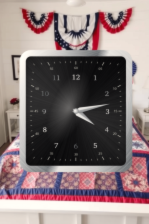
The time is 4,13
